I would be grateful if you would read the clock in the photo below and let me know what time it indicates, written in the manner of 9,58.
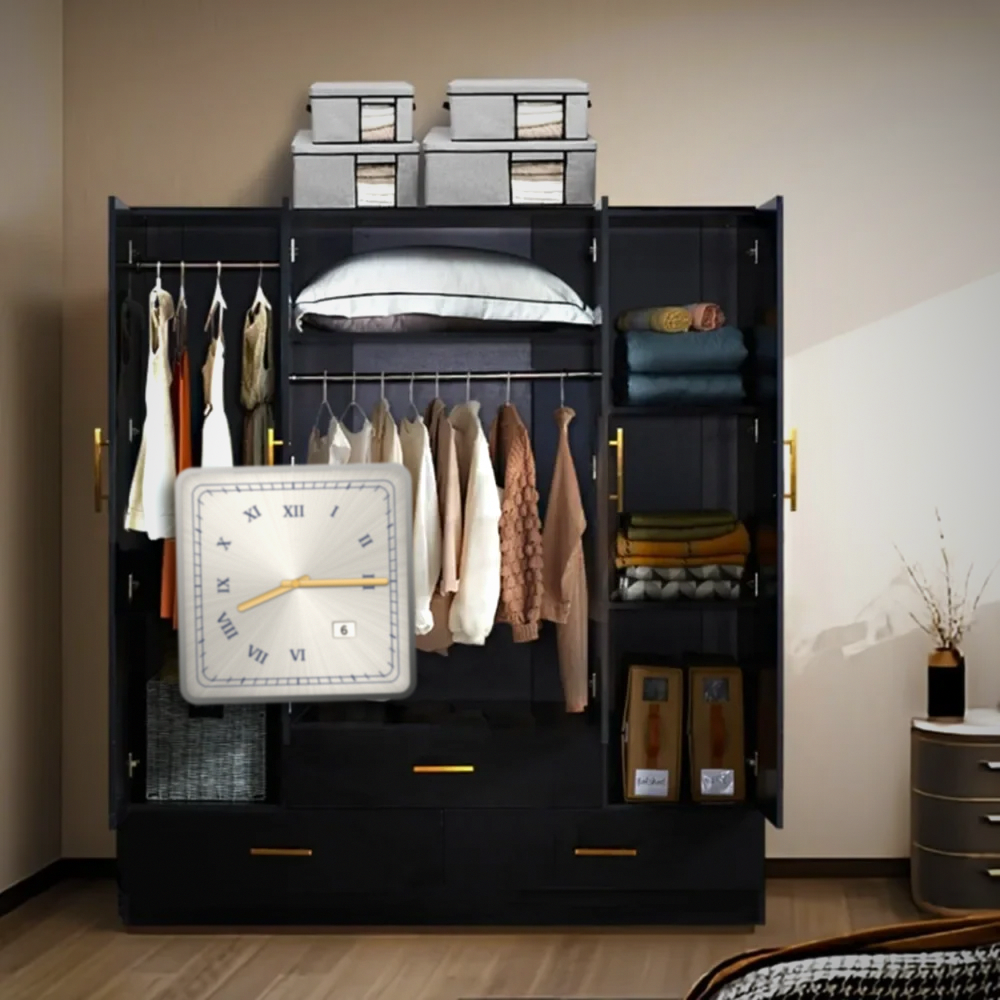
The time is 8,15
